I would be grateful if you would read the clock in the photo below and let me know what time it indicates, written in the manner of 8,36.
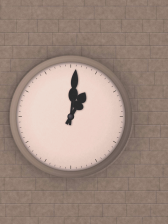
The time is 1,01
